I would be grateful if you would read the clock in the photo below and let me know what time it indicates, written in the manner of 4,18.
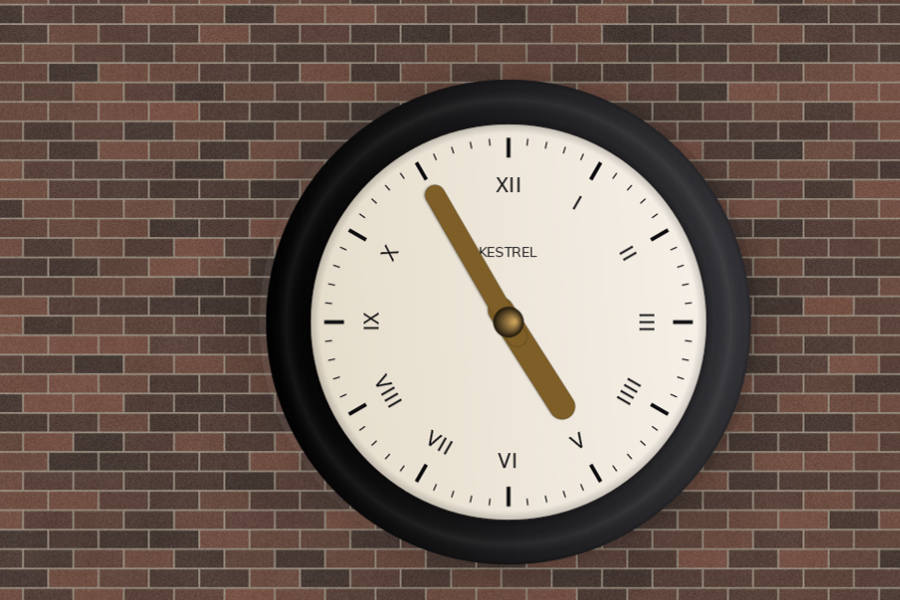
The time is 4,55
